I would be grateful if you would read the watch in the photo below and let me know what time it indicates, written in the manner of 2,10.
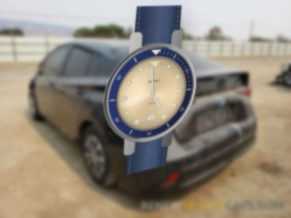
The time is 4,59
